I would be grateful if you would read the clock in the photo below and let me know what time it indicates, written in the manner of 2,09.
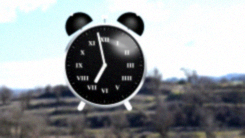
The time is 6,58
